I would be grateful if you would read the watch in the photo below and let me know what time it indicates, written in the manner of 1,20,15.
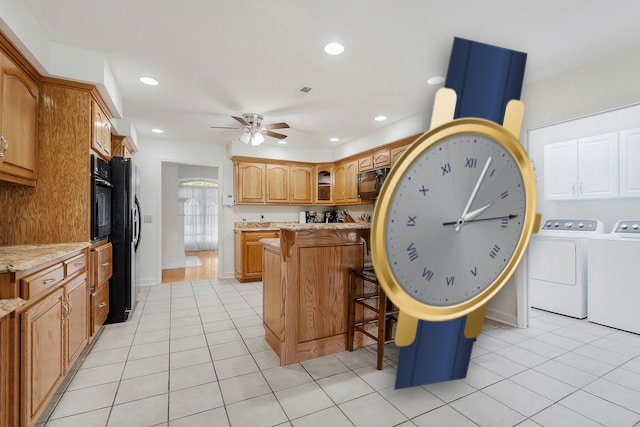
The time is 2,03,14
